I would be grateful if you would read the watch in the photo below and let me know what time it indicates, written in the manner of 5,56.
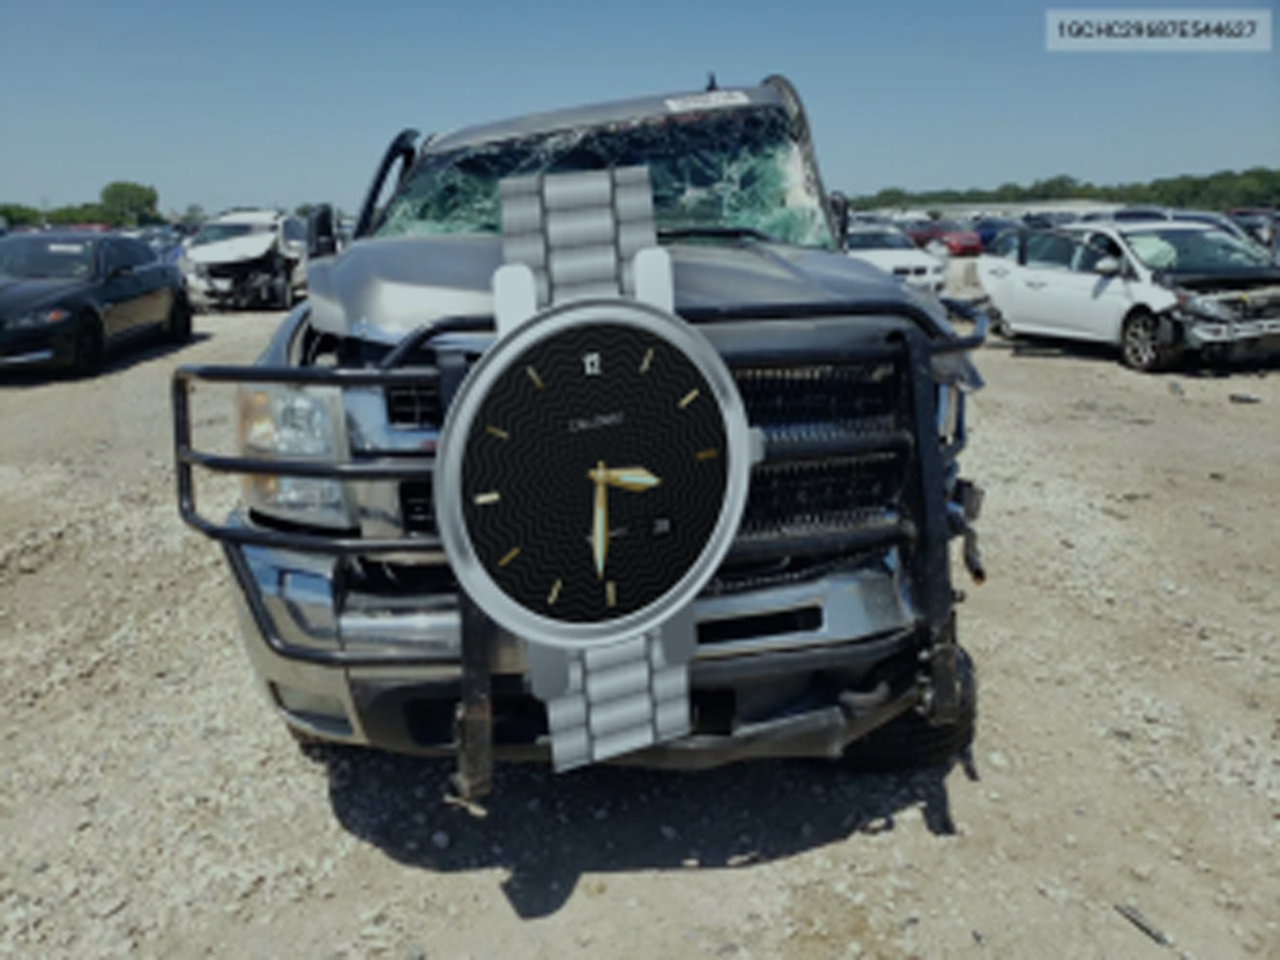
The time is 3,31
